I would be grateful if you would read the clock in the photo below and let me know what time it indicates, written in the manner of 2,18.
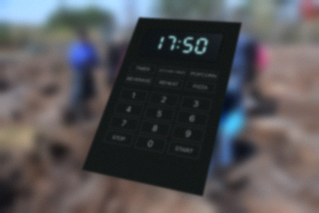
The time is 17,50
